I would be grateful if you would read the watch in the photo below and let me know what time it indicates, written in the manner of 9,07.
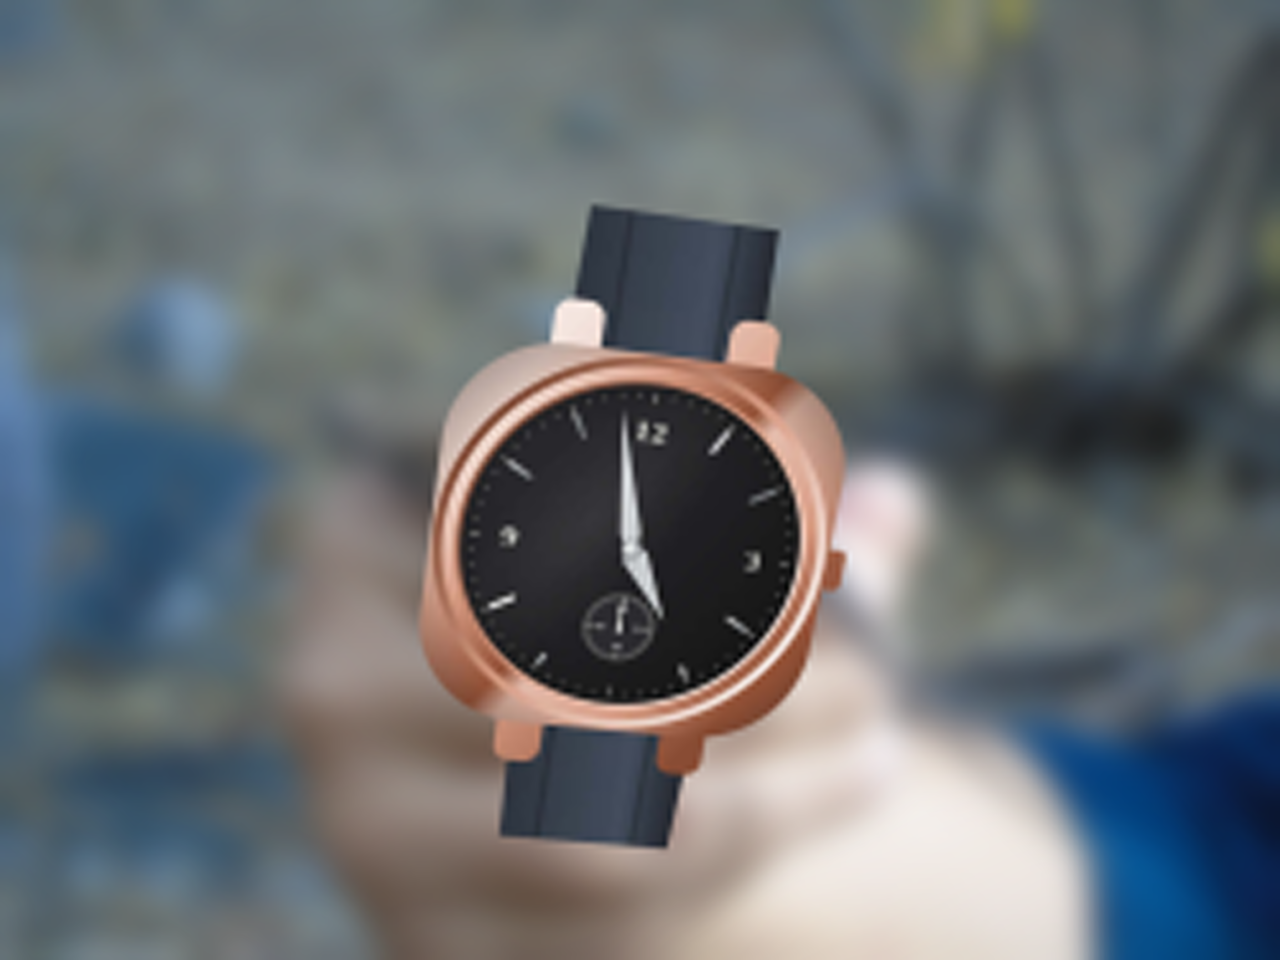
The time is 4,58
